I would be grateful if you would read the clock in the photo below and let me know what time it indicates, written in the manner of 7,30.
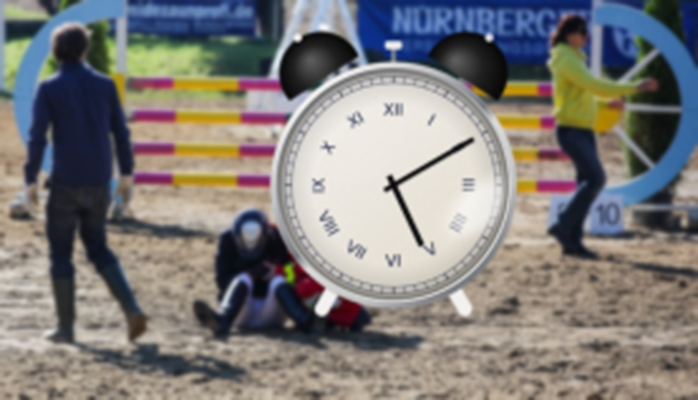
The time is 5,10
